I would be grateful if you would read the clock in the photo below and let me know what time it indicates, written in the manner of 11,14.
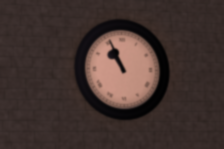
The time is 10,56
